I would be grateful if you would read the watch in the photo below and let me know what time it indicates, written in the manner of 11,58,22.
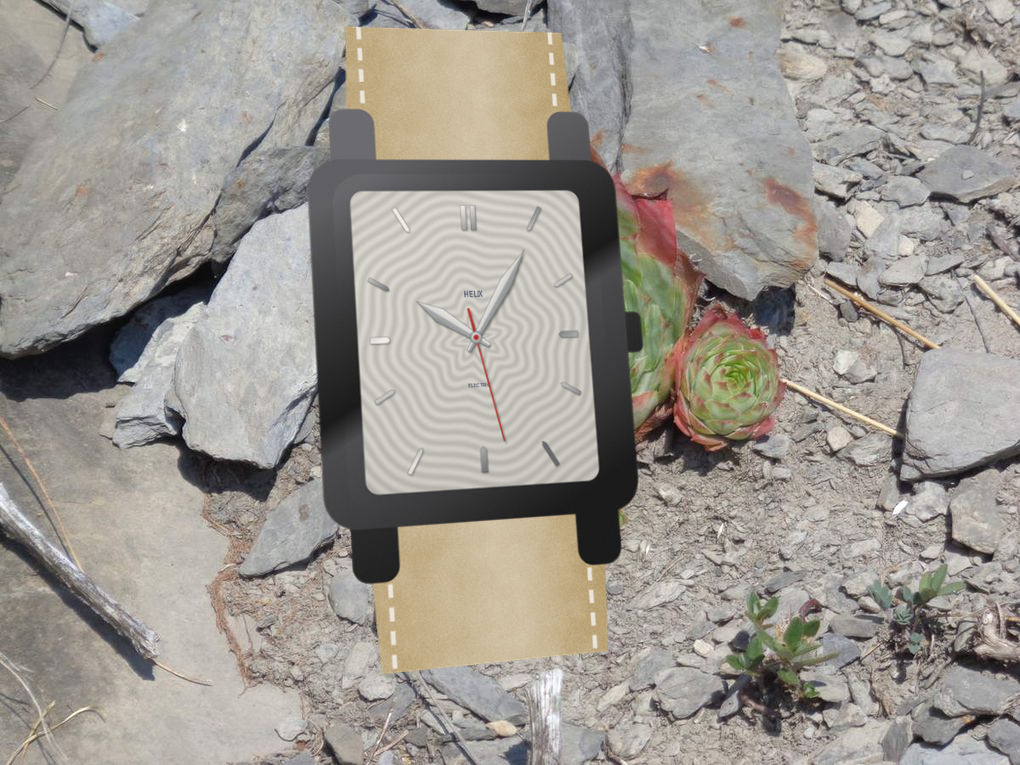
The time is 10,05,28
